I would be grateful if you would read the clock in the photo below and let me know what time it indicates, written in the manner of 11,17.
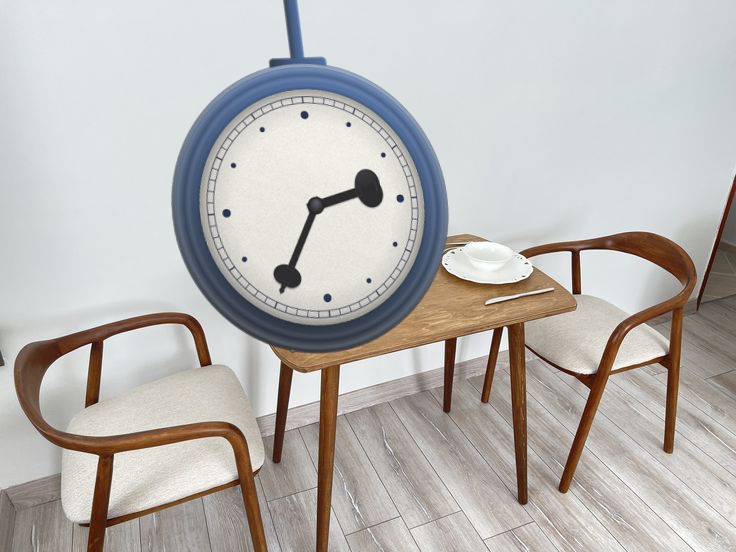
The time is 2,35
